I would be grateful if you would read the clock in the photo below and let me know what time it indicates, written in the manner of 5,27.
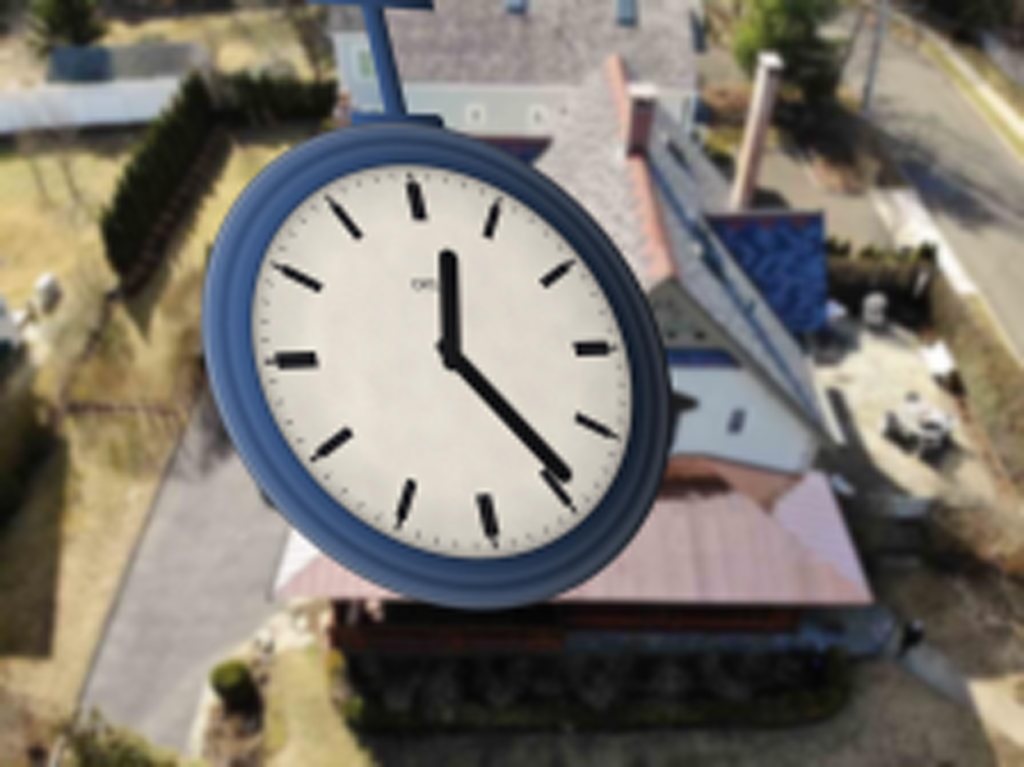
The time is 12,24
